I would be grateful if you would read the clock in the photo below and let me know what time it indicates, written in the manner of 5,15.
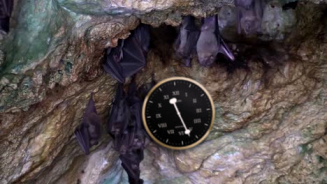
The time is 11,27
